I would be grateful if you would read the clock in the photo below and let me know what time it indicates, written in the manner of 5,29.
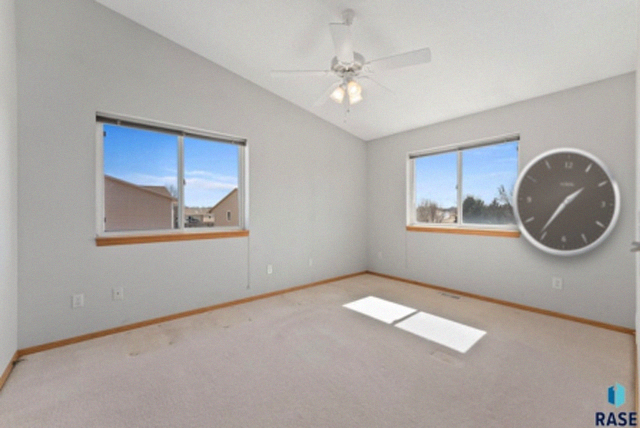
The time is 1,36
